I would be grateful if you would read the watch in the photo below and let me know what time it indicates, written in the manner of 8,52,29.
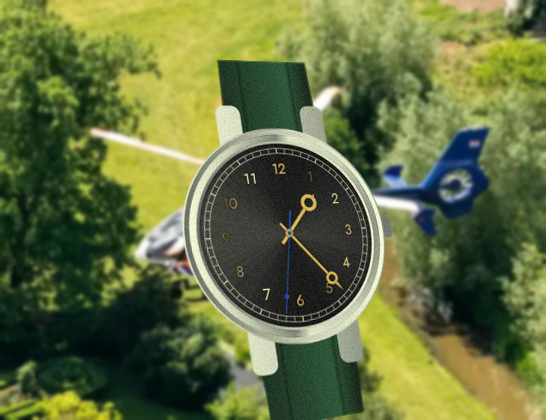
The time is 1,23,32
